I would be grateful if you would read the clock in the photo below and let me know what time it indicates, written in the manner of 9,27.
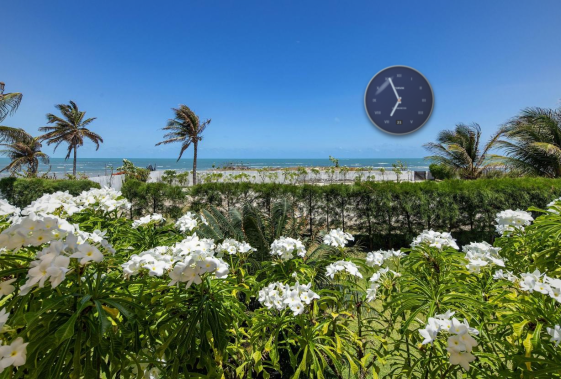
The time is 6,56
